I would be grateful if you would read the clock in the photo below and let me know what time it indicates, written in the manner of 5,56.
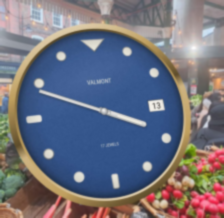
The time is 3,49
